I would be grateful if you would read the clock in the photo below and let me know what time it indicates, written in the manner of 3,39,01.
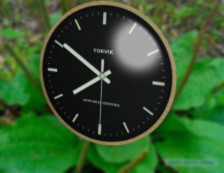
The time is 7,50,30
